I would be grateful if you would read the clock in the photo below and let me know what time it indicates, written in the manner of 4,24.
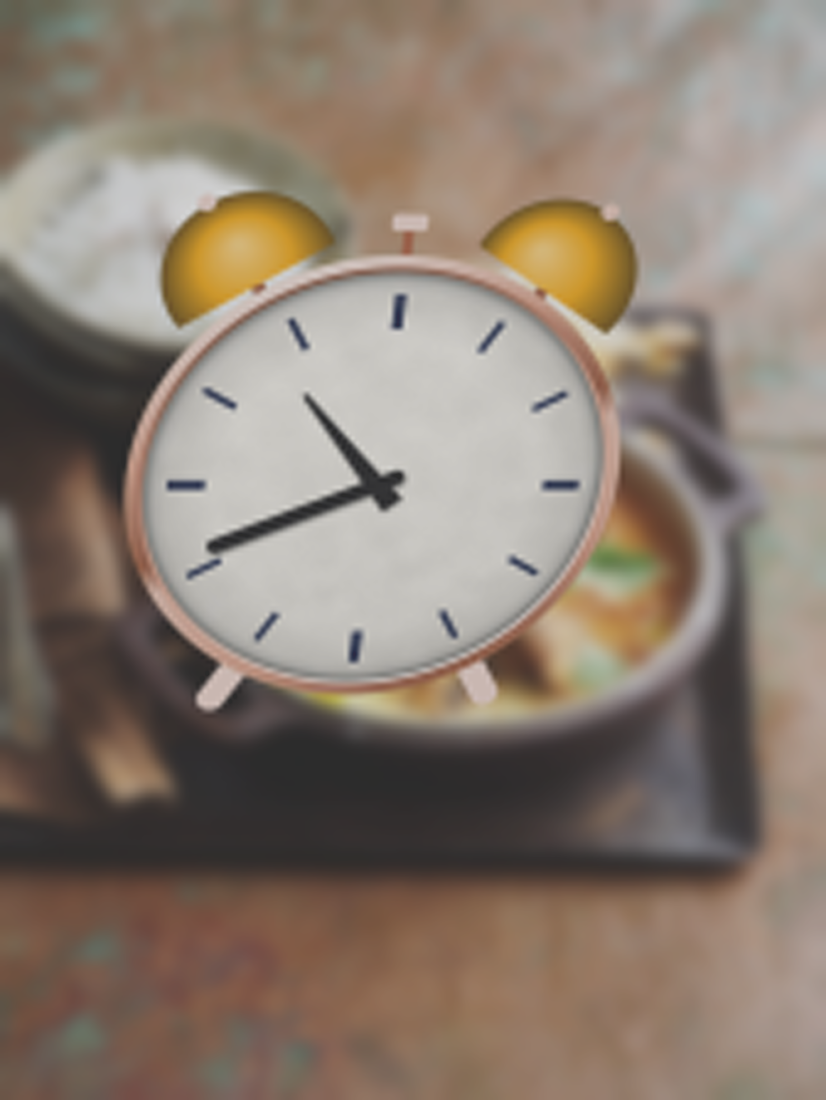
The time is 10,41
